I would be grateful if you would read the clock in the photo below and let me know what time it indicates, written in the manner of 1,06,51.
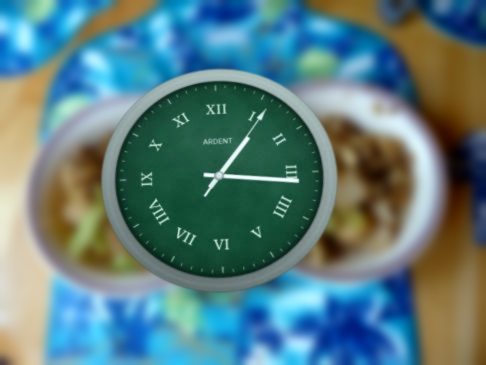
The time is 1,16,06
